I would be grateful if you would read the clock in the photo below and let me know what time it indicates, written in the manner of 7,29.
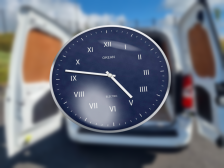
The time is 4,47
